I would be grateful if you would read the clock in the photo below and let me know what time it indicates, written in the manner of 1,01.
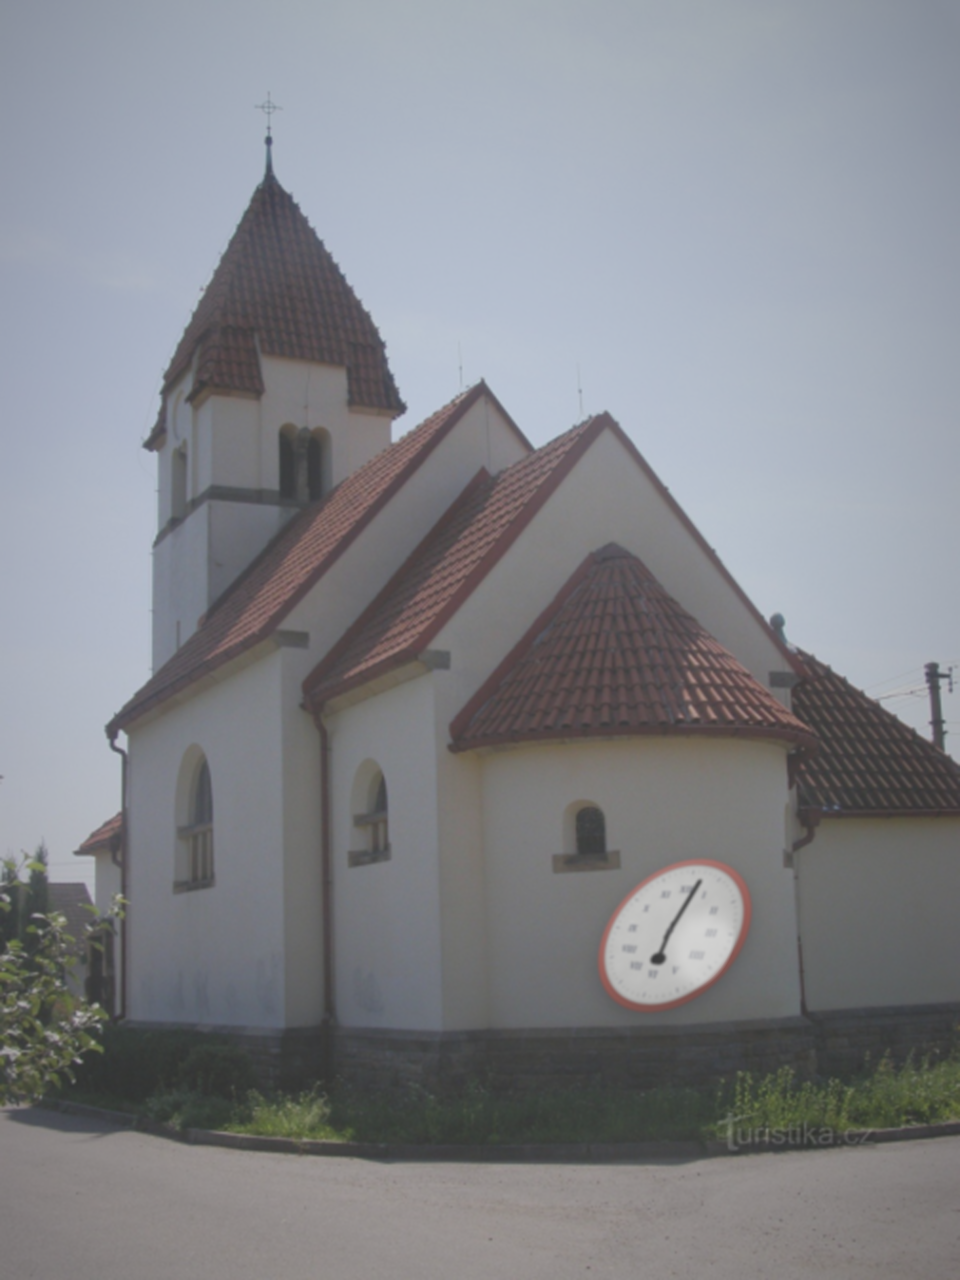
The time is 6,02
